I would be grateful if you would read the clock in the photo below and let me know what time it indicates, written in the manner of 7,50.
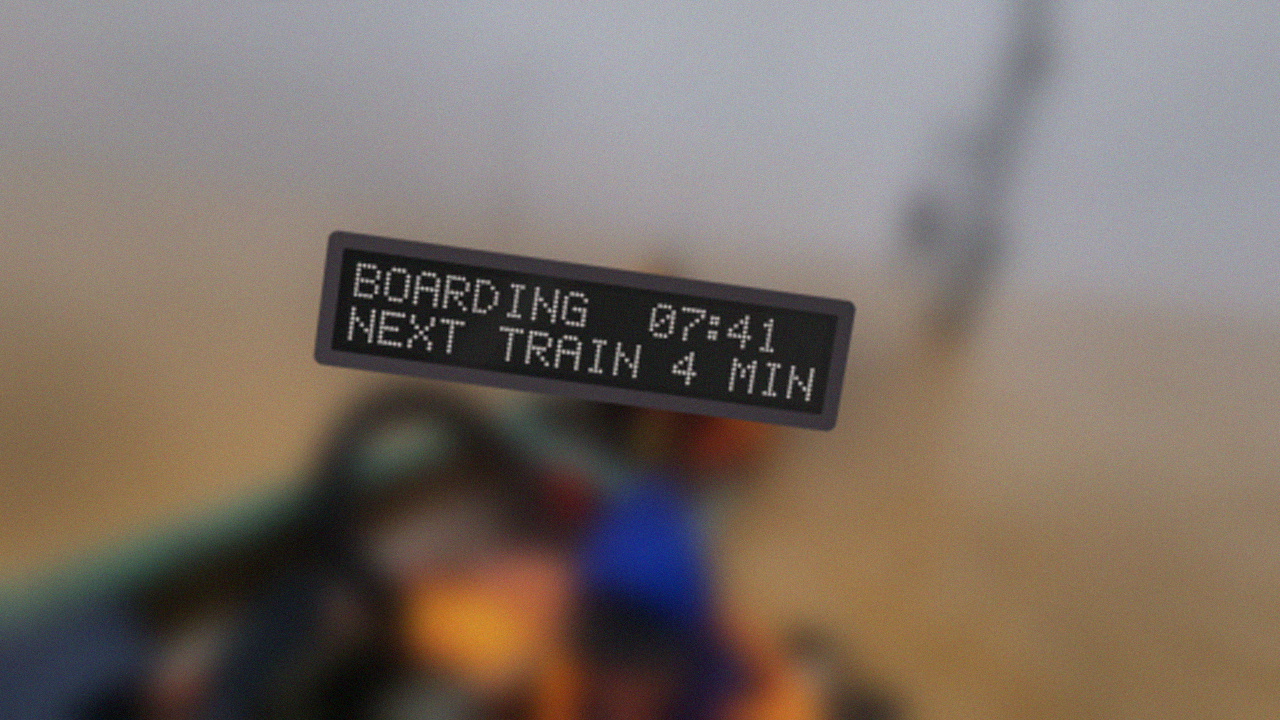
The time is 7,41
